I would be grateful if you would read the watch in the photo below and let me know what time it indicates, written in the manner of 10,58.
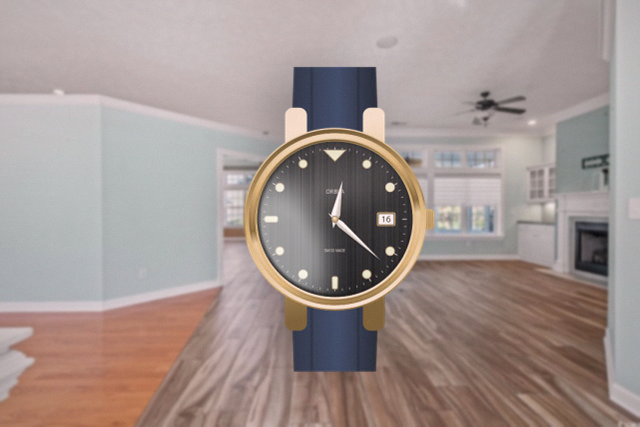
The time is 12,22
